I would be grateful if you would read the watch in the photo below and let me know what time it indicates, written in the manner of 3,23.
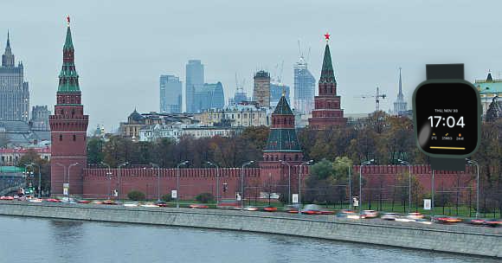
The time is 17,04
